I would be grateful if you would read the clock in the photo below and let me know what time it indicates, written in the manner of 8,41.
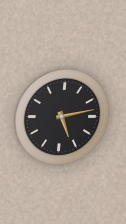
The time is 5,13
